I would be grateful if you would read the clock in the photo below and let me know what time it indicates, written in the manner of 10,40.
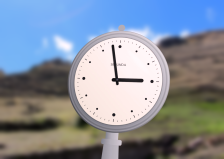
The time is 2,58
